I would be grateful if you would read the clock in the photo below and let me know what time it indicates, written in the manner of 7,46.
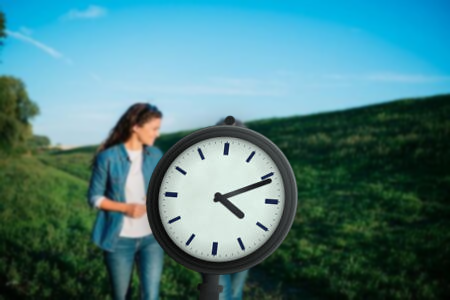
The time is 4,11
